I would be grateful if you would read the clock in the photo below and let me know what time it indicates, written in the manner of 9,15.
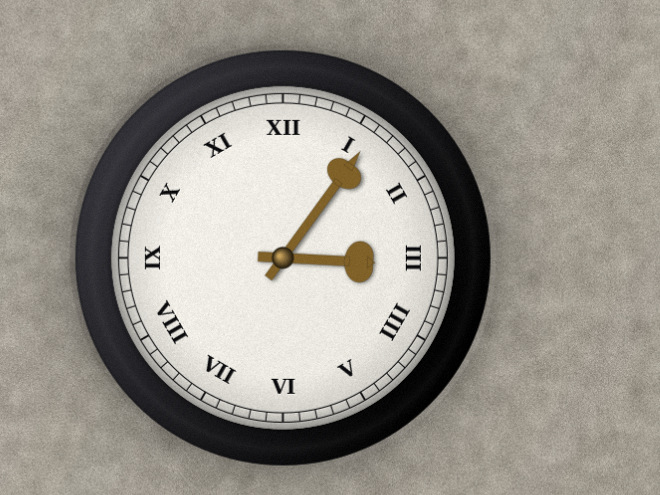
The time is 3,06
